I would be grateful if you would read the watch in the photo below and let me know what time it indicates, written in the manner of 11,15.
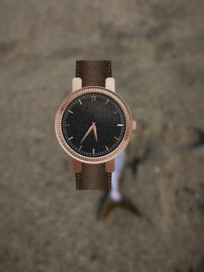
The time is 5,36
